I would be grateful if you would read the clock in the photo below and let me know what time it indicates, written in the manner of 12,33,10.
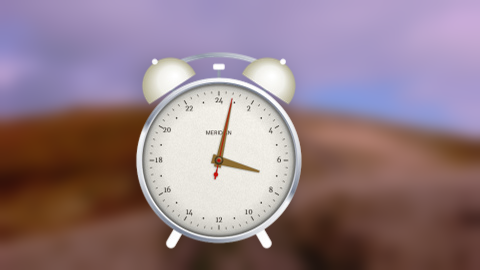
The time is 7,02,02
